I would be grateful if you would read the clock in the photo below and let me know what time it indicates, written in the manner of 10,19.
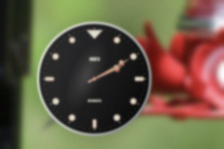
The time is 2,10
